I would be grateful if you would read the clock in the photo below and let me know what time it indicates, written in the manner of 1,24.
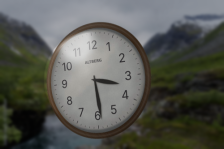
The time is 3,29
